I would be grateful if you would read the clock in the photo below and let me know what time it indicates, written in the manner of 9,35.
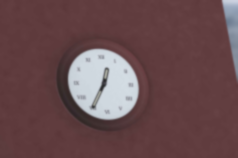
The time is 12,35
